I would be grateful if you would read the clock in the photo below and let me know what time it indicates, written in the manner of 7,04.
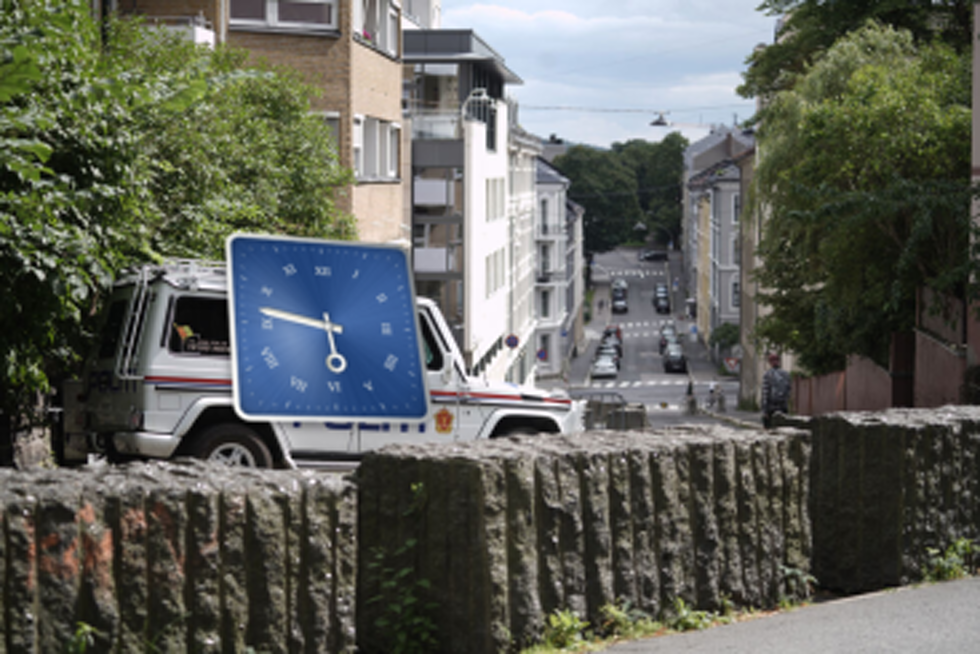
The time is 5,47
